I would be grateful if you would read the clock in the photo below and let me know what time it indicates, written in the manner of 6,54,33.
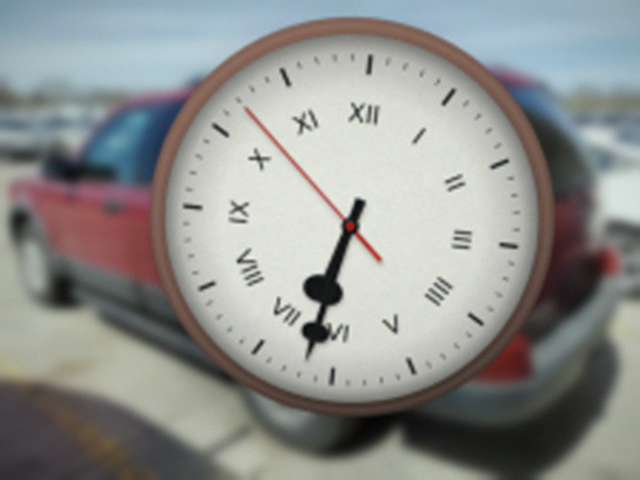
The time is 6,31,52
